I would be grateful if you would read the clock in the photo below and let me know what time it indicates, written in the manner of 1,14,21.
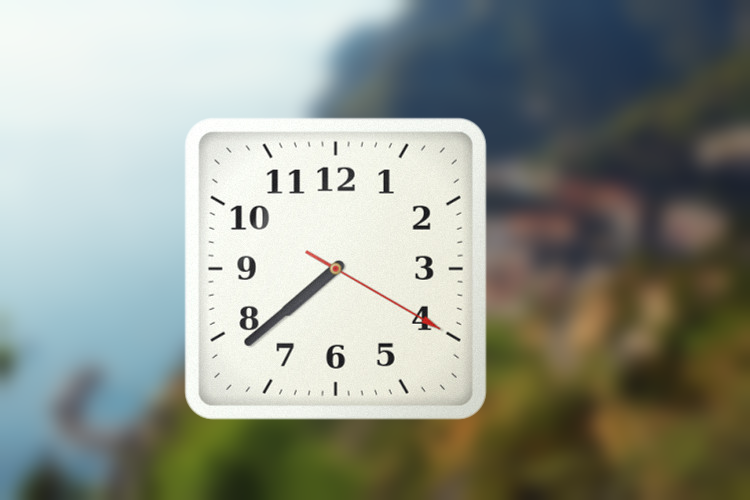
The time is 7,38,20
